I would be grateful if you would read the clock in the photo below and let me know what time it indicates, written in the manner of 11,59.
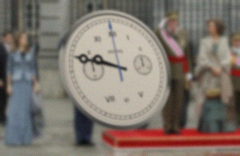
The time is 9,48
